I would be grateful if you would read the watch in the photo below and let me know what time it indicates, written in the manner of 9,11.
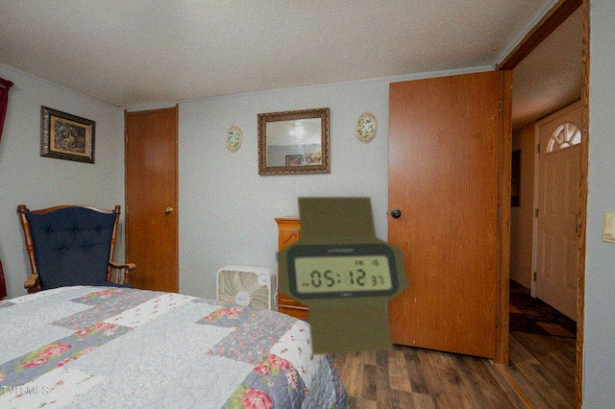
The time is 5,12
